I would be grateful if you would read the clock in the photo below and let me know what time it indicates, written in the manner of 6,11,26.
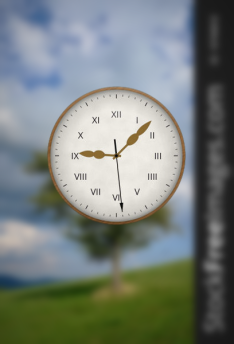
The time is 9,07,29
